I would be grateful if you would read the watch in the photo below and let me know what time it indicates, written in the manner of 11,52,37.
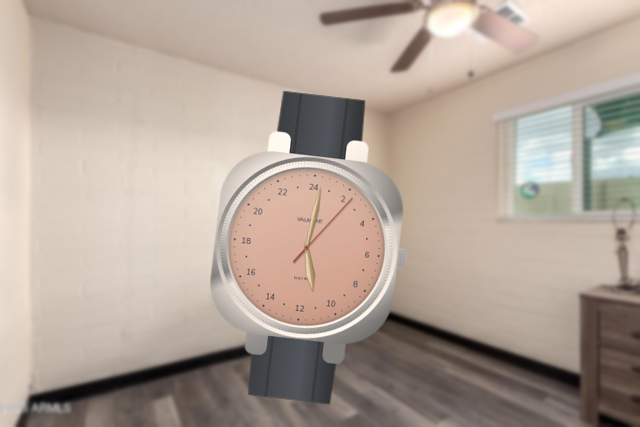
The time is 11,01,06
